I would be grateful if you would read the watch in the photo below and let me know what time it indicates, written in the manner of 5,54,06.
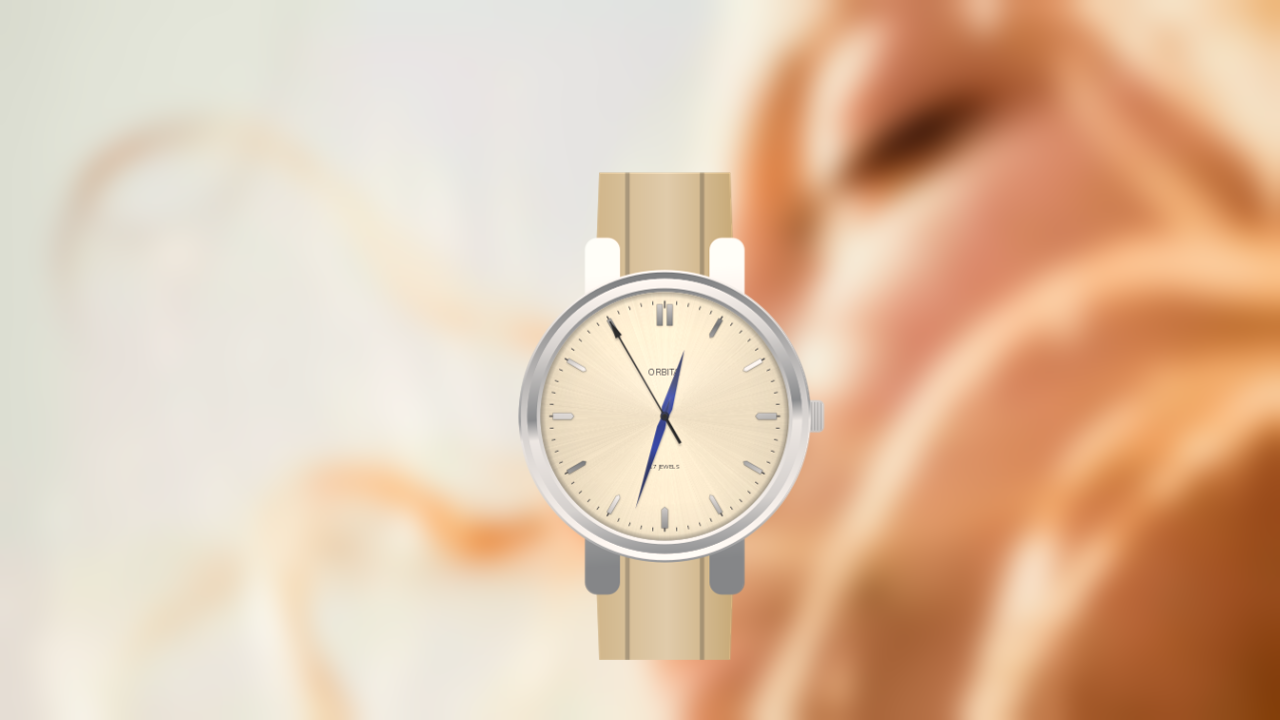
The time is 12,32,55
